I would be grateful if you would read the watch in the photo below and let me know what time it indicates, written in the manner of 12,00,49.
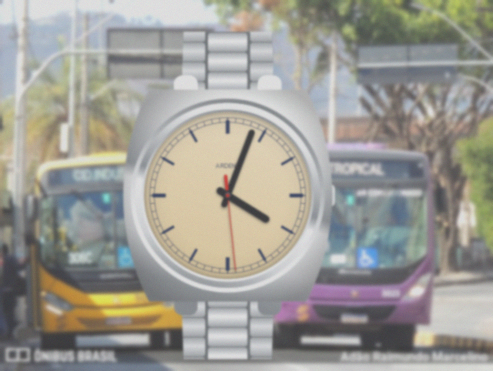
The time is 4,03,29
